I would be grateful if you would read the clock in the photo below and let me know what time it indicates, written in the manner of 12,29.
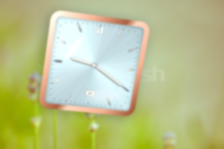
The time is 9,20
